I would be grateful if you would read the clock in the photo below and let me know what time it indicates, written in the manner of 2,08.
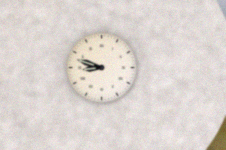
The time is 8,48
